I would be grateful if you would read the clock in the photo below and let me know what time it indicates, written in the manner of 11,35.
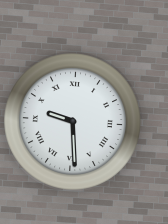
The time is 9,29
